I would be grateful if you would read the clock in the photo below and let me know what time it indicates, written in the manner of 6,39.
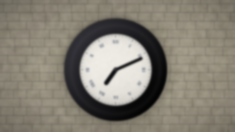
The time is 7,11
